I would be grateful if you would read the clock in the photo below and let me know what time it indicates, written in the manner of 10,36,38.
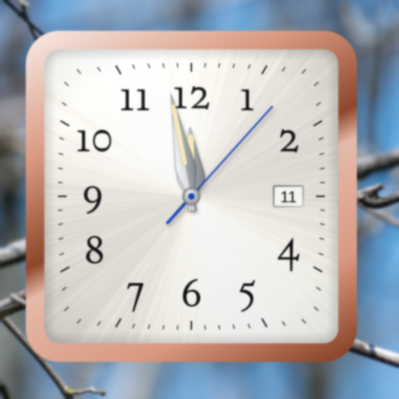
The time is 11,58,07
